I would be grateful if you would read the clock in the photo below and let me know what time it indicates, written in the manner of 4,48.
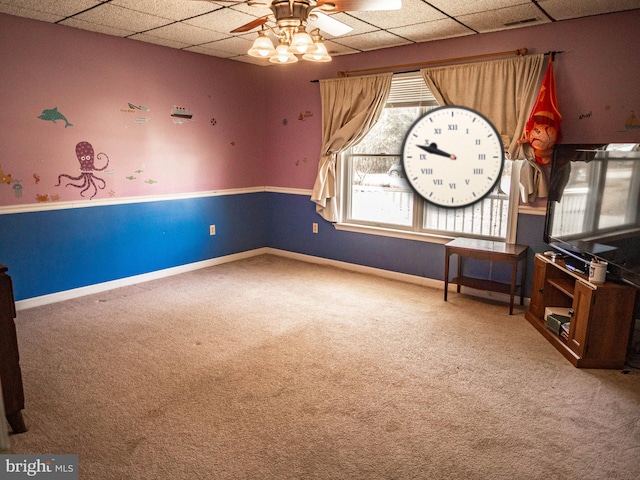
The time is 9,48
